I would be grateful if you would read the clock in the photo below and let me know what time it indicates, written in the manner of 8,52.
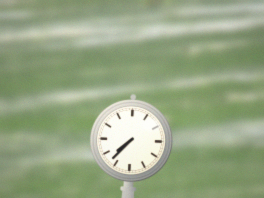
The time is 7,37
